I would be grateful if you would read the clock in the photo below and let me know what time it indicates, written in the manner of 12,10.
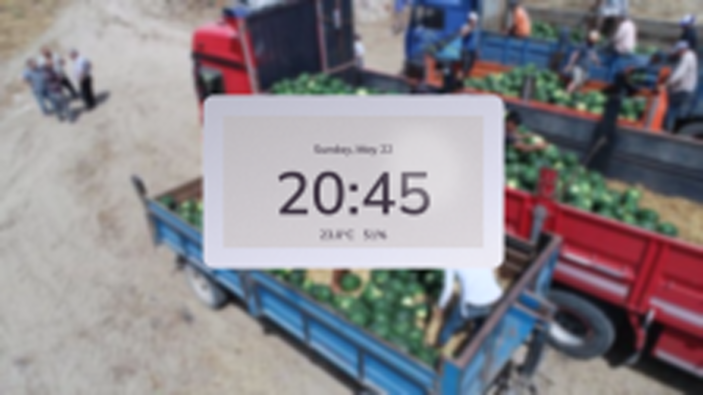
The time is 20,45
